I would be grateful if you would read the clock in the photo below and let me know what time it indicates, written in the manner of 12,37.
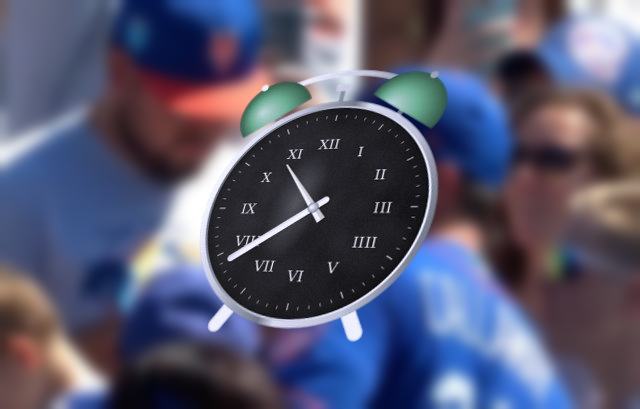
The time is 10,39
